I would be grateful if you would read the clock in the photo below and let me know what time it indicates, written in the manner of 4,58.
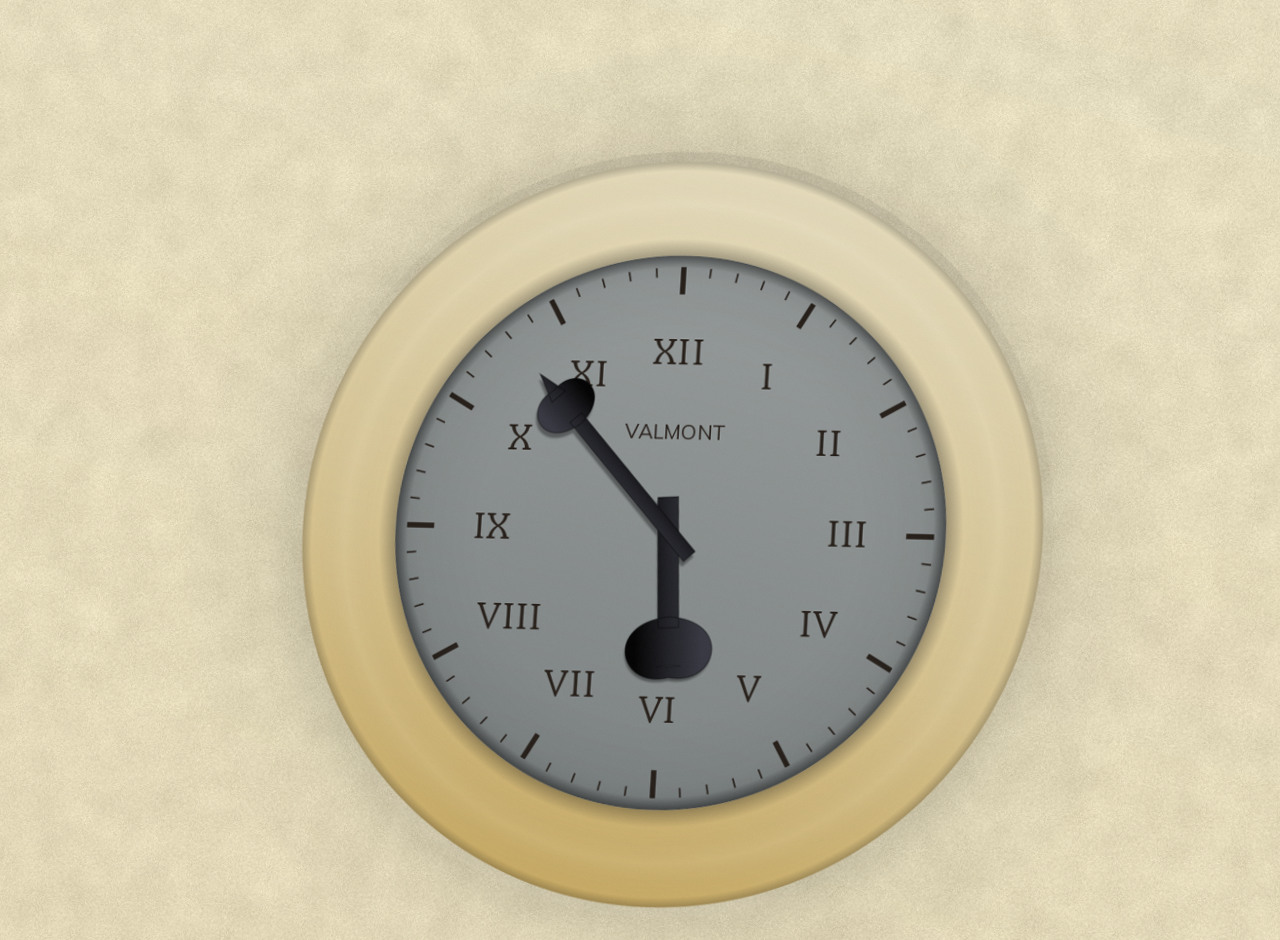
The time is 5,53
